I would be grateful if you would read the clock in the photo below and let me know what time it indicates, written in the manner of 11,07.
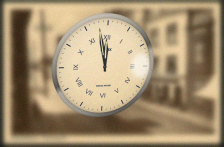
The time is 11,58
